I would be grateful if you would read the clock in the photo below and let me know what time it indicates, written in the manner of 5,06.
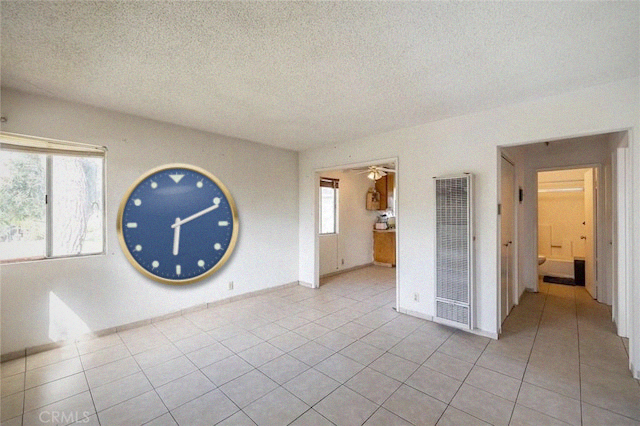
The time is 6,11
